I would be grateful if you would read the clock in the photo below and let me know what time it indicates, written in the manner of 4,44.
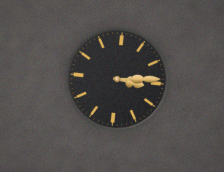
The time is 3,14
